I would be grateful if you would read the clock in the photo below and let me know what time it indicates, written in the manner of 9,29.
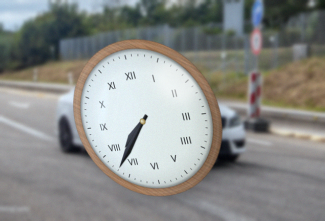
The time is 7,37
